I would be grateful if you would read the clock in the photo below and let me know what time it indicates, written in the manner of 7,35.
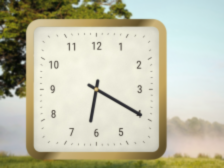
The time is 6,20
